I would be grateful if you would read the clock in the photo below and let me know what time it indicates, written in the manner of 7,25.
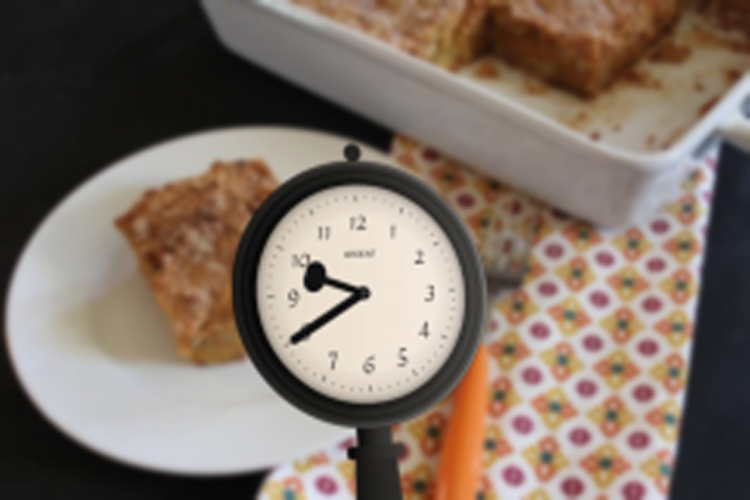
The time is 9,40
